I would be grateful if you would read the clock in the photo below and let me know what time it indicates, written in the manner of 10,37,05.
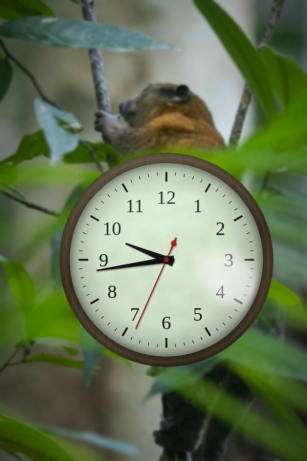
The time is 9,43,34
